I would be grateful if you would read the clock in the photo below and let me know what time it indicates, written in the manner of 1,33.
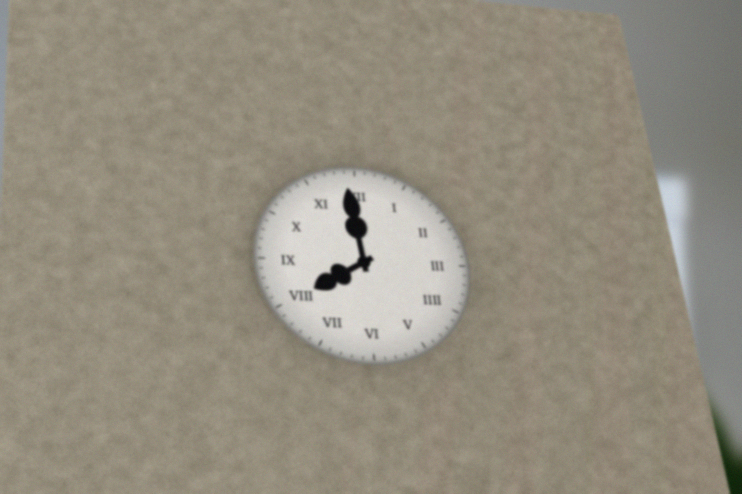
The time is 7,59
